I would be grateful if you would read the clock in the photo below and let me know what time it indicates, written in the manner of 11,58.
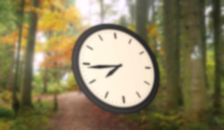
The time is 7,44
